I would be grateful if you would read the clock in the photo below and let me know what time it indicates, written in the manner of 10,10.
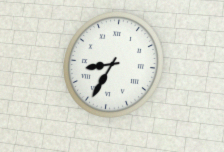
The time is 8,34
